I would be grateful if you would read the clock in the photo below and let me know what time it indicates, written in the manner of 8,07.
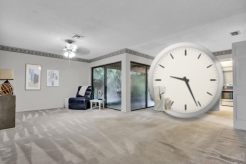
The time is 9,26
